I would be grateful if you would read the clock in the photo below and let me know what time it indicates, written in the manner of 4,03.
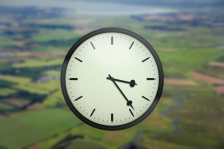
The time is 3,24
